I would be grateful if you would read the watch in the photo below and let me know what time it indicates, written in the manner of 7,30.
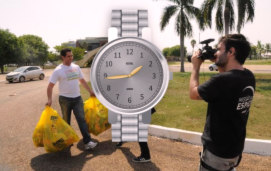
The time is 1,44
